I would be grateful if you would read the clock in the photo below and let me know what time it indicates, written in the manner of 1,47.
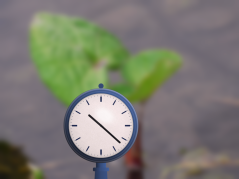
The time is 10,22
